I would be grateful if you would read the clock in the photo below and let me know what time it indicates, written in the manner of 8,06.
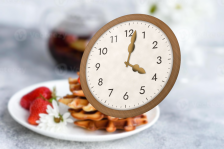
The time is 4,02
